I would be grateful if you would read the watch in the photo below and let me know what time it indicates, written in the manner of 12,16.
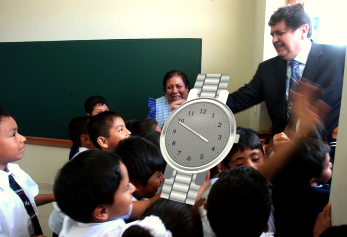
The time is 3,49
